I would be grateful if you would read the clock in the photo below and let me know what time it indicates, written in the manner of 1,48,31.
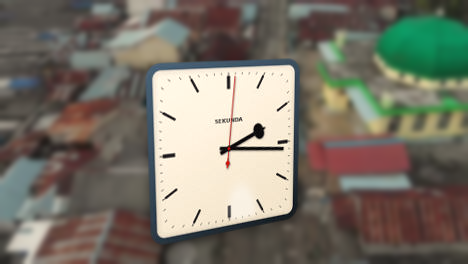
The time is 2,16,01
